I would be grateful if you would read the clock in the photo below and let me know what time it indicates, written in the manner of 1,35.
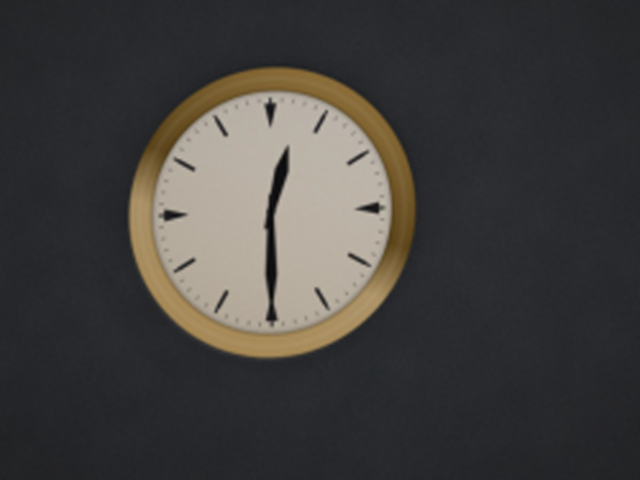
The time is 12,30
